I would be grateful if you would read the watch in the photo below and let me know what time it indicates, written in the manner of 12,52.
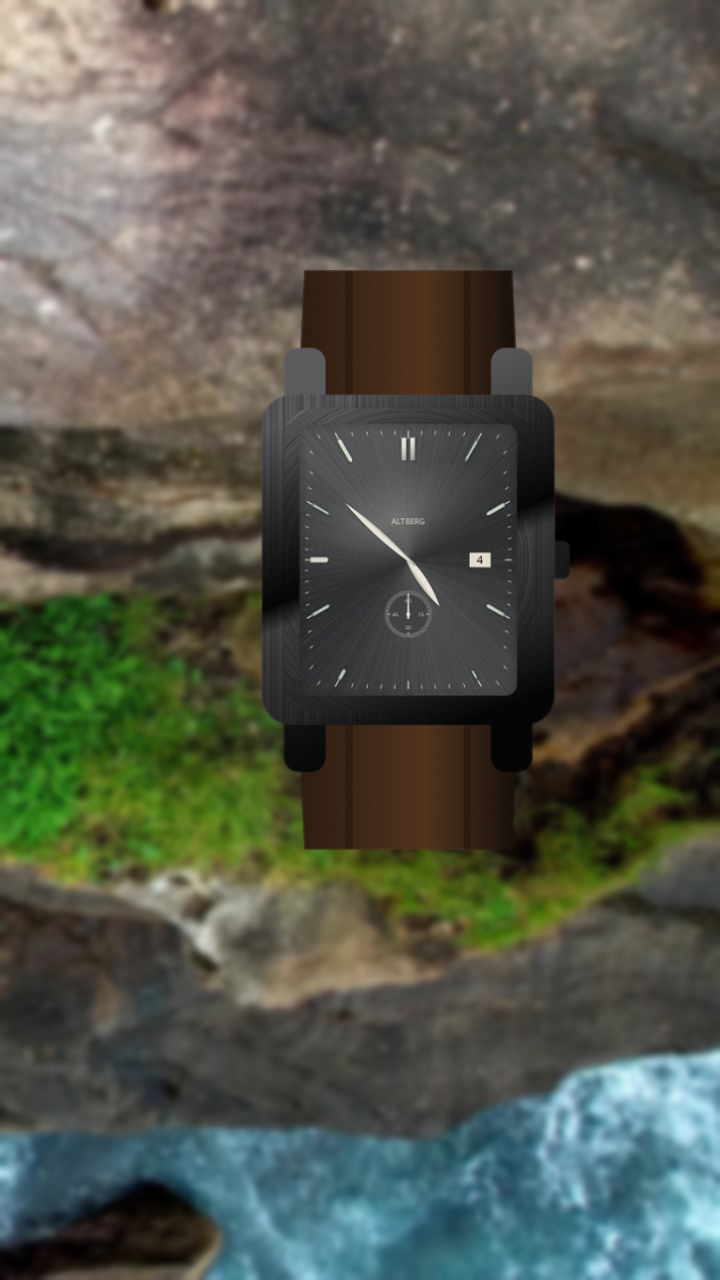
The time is 4,52
